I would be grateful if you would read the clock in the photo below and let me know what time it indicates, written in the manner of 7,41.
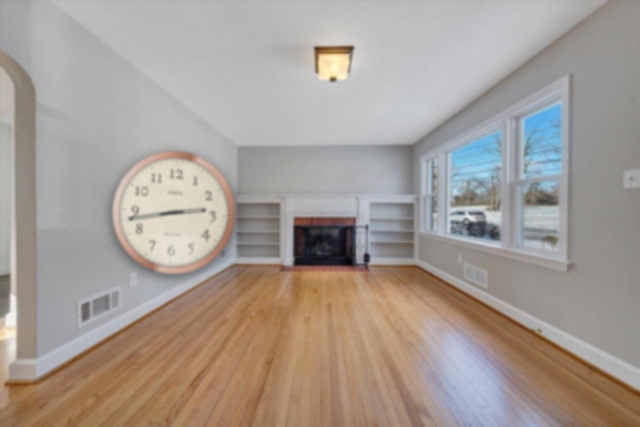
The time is 2,43
